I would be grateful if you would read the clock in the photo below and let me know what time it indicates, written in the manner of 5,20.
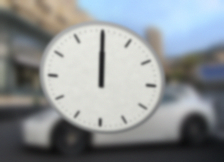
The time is 12,00
